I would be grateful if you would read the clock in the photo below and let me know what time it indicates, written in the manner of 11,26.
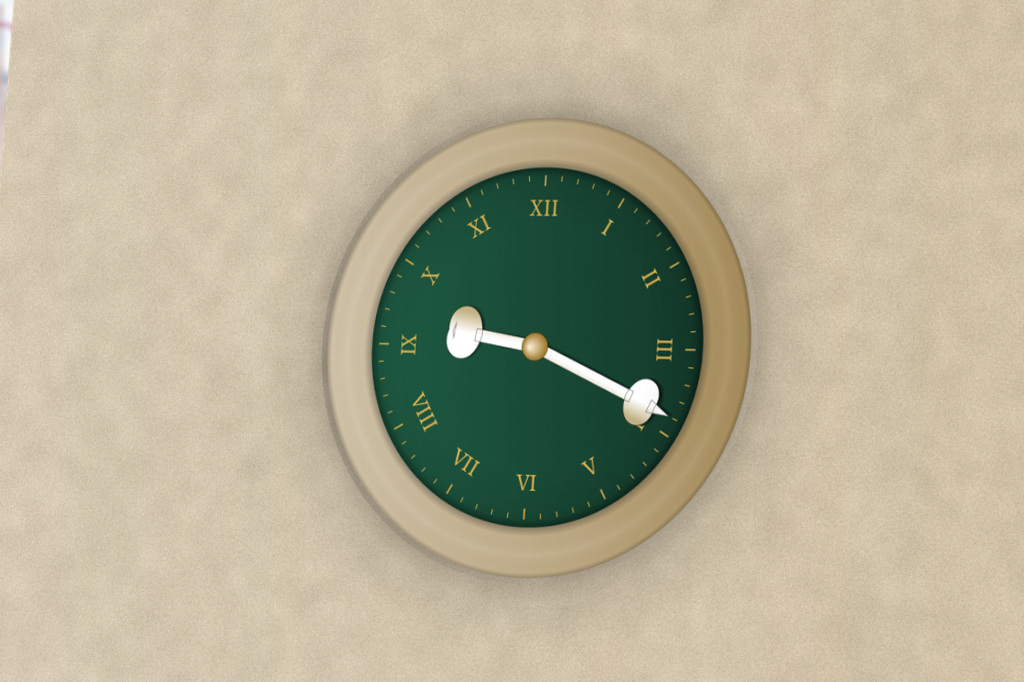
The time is 9,19
